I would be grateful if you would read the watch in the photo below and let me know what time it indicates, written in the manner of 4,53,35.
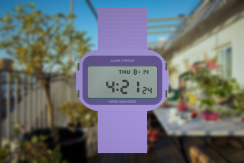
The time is 4,21,24
